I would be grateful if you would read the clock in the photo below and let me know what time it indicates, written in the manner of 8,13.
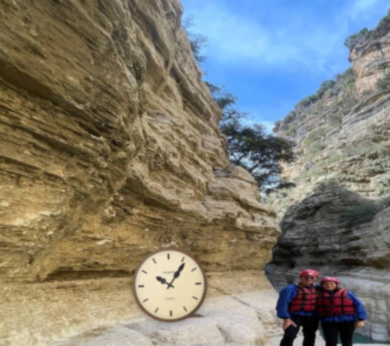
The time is 10,06
